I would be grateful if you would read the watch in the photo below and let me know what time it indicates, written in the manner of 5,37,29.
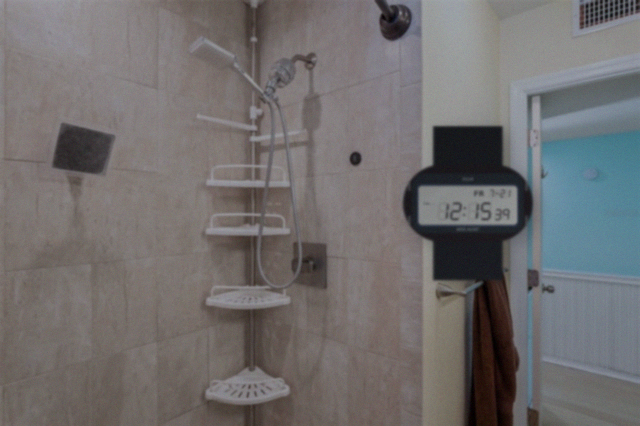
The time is 12,15,39
